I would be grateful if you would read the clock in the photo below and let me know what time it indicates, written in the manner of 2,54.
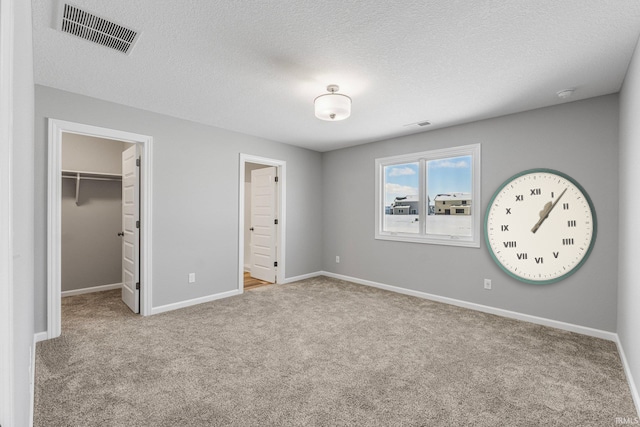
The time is 1,07
